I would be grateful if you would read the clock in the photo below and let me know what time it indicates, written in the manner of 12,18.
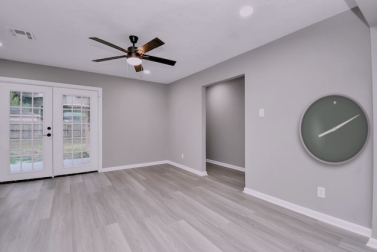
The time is 8,10
